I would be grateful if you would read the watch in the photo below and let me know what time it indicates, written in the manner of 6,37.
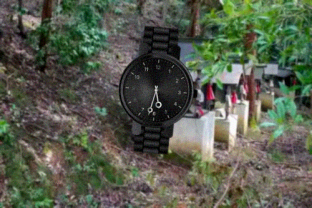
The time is 5,32
